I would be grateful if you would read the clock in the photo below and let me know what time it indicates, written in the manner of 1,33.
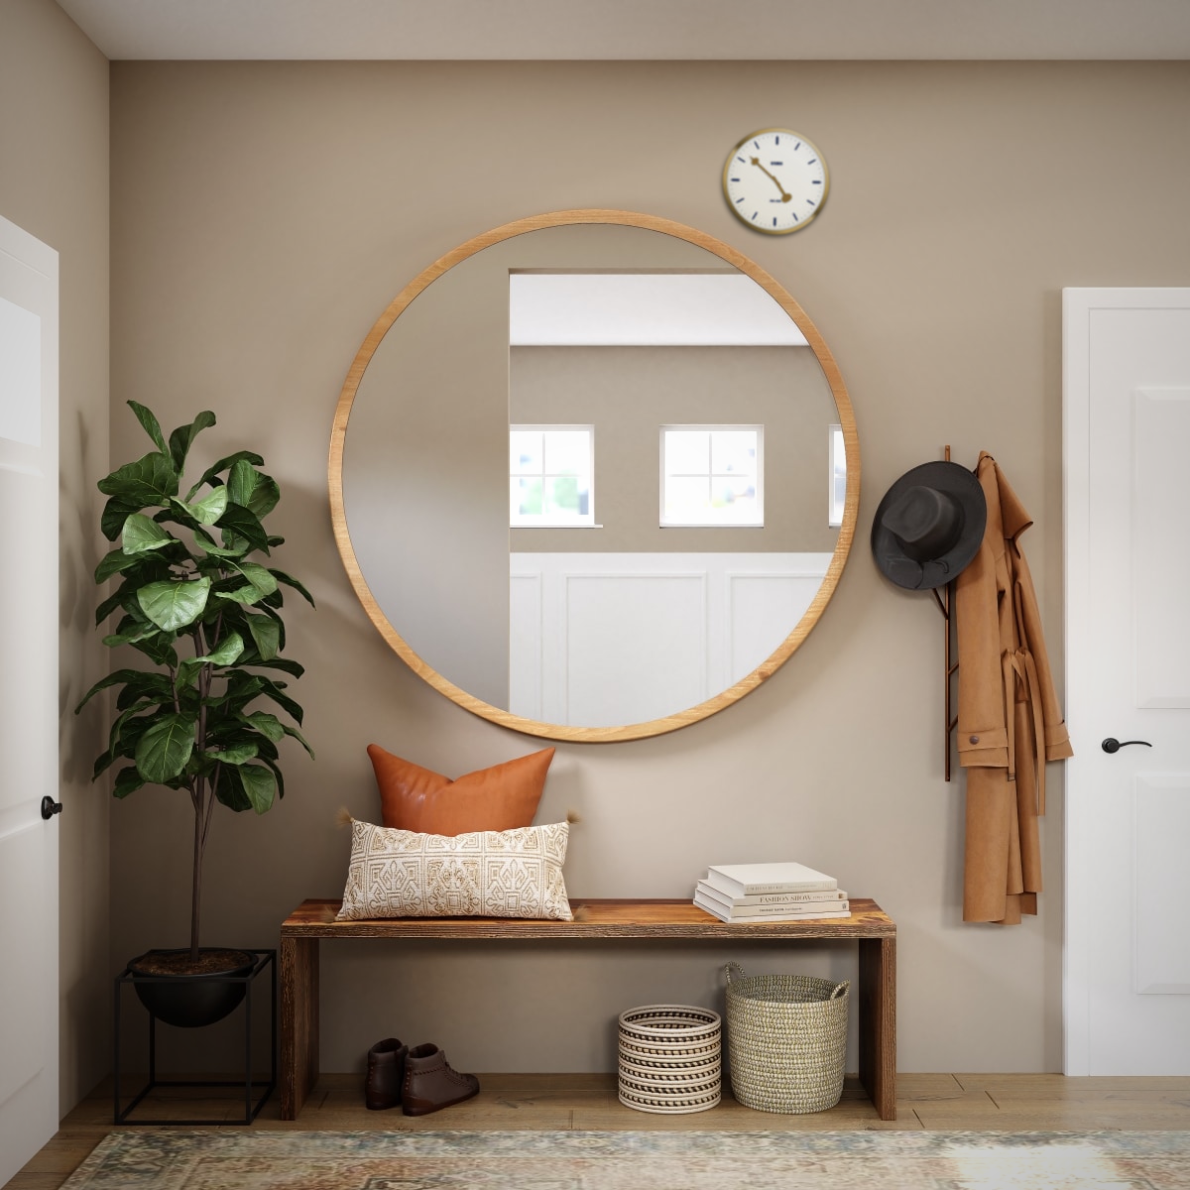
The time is 4,52
